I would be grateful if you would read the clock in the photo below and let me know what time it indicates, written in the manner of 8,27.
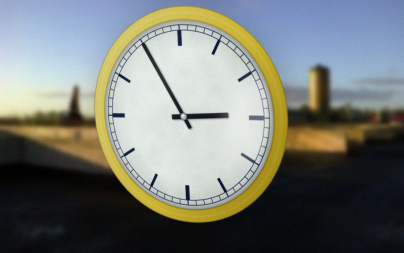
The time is 2,55
